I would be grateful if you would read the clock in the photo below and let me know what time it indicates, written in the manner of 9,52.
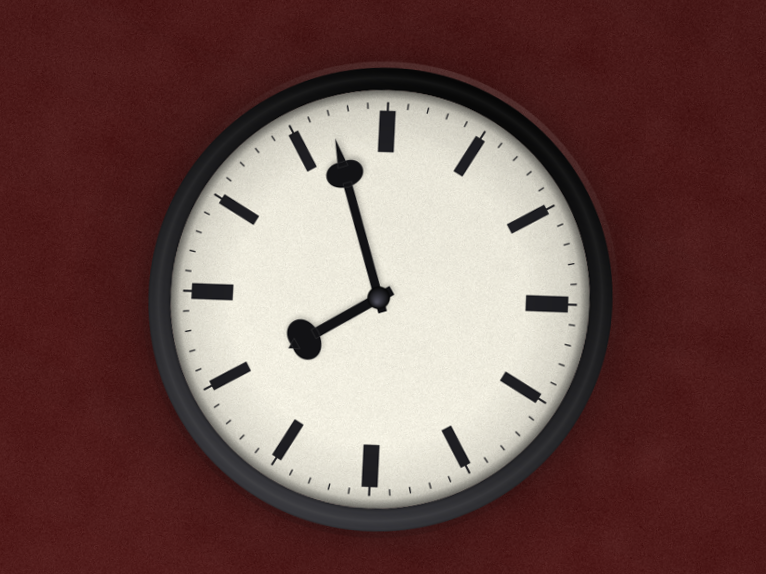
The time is 7,57
